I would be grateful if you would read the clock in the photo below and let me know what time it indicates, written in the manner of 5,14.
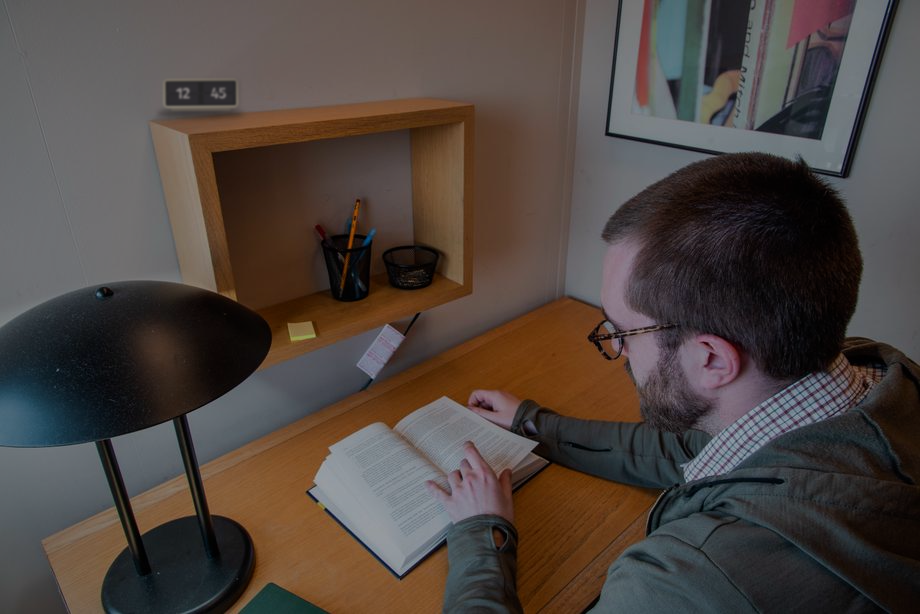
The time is 12,45
